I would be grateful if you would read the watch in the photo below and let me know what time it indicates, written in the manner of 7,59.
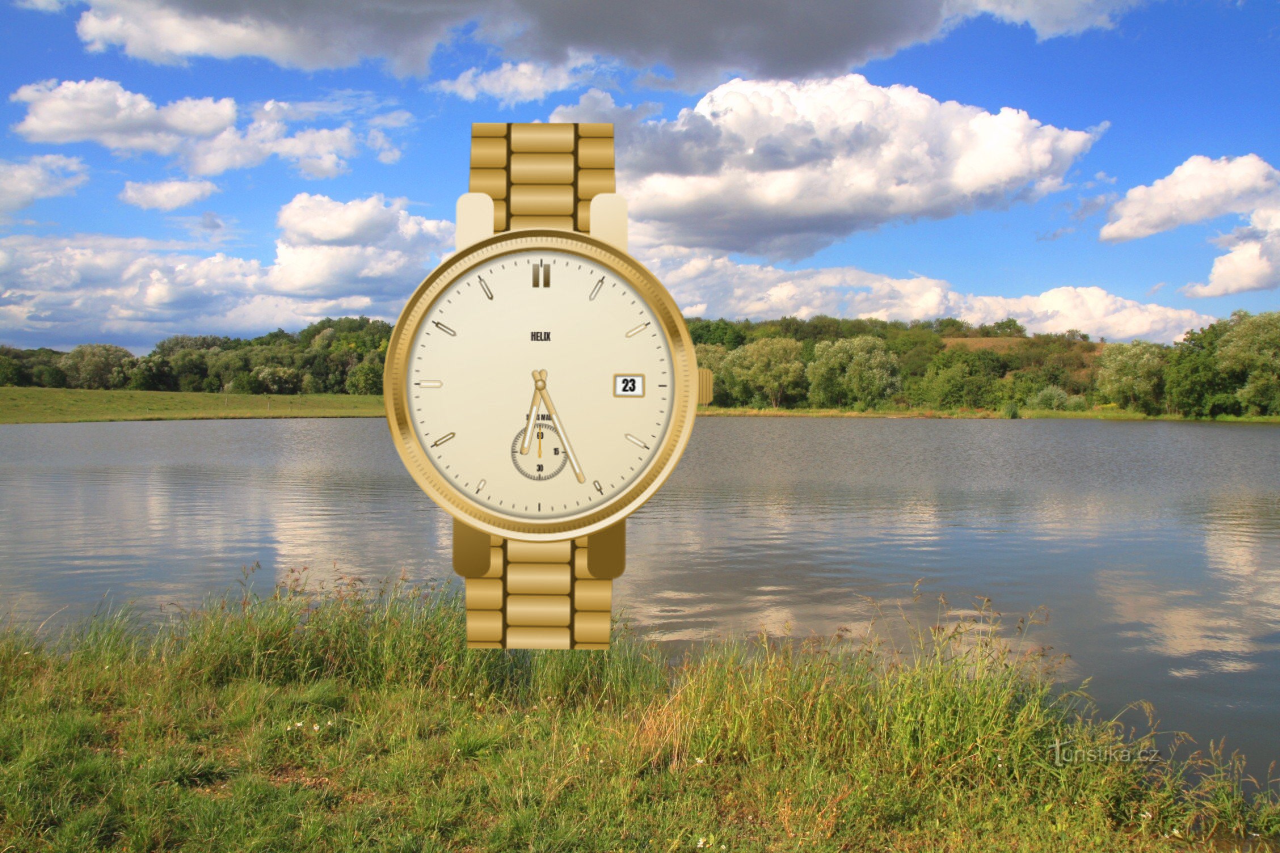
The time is 6,26
